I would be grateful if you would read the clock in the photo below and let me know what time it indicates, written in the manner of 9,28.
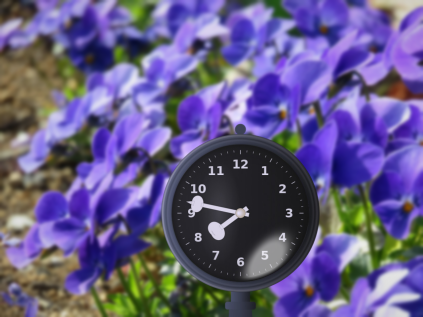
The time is 7,47
